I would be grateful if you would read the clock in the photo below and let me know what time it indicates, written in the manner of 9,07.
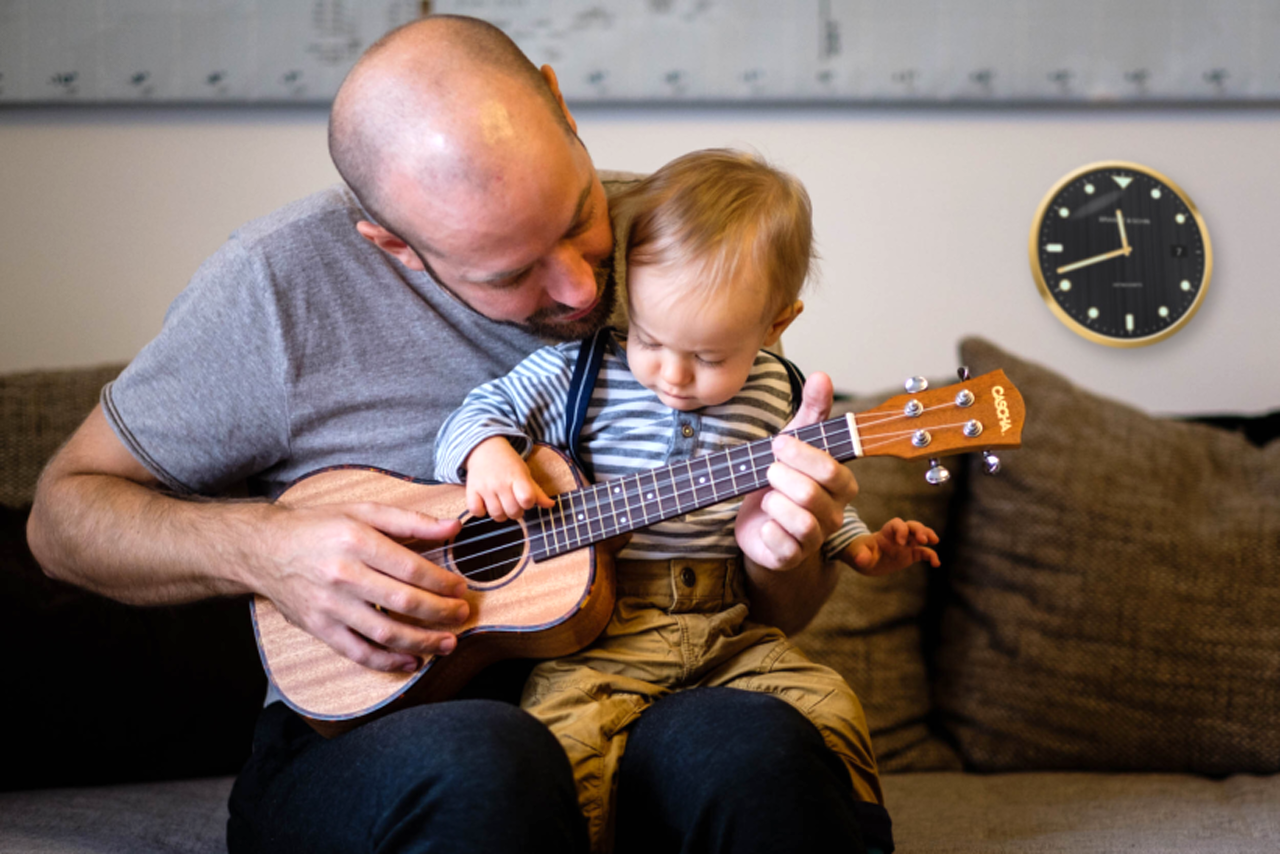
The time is 11,42
